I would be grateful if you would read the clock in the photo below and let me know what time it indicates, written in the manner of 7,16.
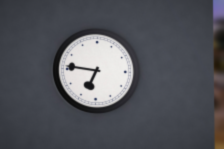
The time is 6,46
